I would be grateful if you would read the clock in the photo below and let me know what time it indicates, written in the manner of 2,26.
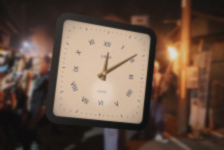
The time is 12,09
